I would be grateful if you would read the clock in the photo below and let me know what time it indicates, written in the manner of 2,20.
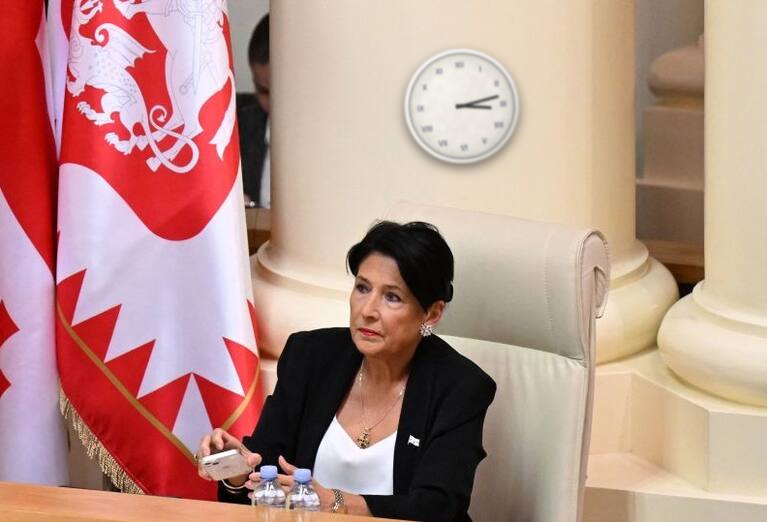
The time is 3,13
